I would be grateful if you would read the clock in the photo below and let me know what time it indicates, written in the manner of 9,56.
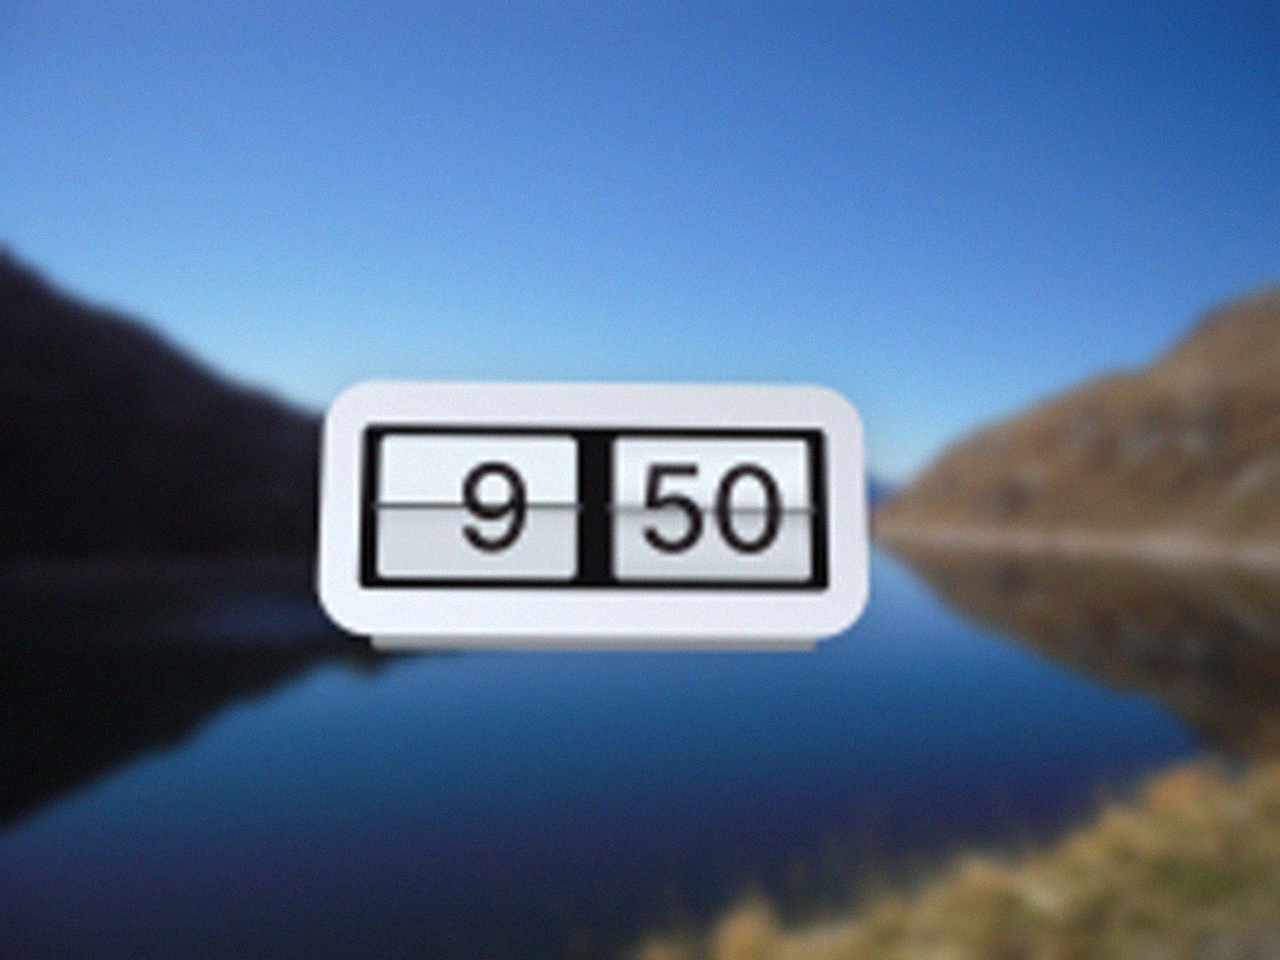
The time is 9,50
